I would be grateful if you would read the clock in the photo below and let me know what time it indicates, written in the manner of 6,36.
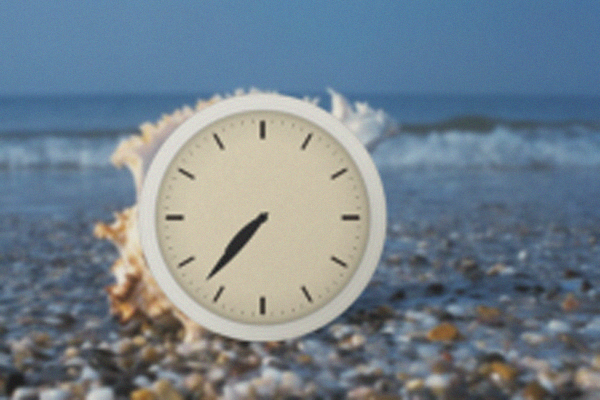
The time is 7,37
